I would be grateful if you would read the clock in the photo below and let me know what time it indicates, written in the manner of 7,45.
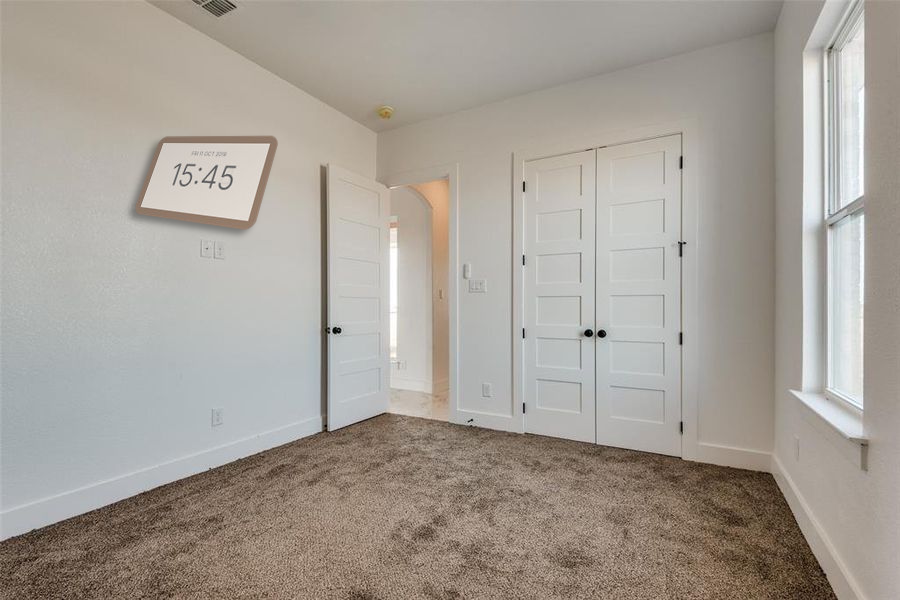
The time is 15,45
